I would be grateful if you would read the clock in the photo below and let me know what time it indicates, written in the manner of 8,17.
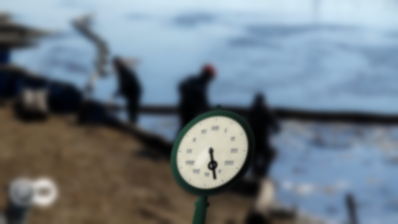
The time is 5,27
